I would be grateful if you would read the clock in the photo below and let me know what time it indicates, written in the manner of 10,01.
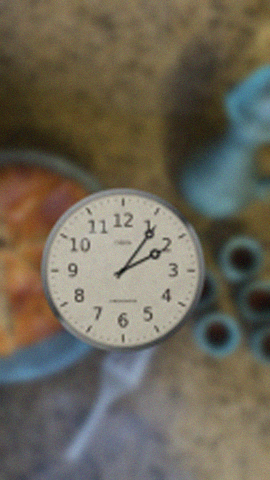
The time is 2,06
